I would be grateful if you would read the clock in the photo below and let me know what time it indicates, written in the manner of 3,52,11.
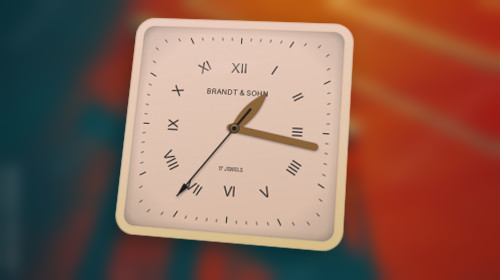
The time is 1,16,36
